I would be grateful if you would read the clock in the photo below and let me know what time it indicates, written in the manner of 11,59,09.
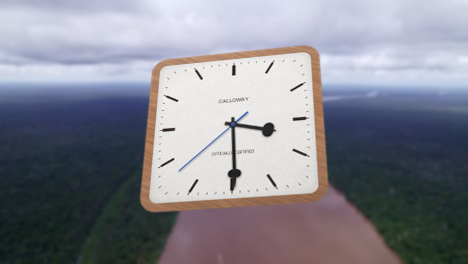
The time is 3,29,38
